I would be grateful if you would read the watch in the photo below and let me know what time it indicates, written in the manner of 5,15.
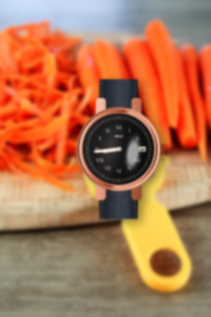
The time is 8,44
